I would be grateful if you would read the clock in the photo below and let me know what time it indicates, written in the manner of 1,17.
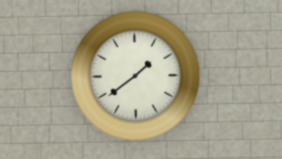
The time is 1,39
